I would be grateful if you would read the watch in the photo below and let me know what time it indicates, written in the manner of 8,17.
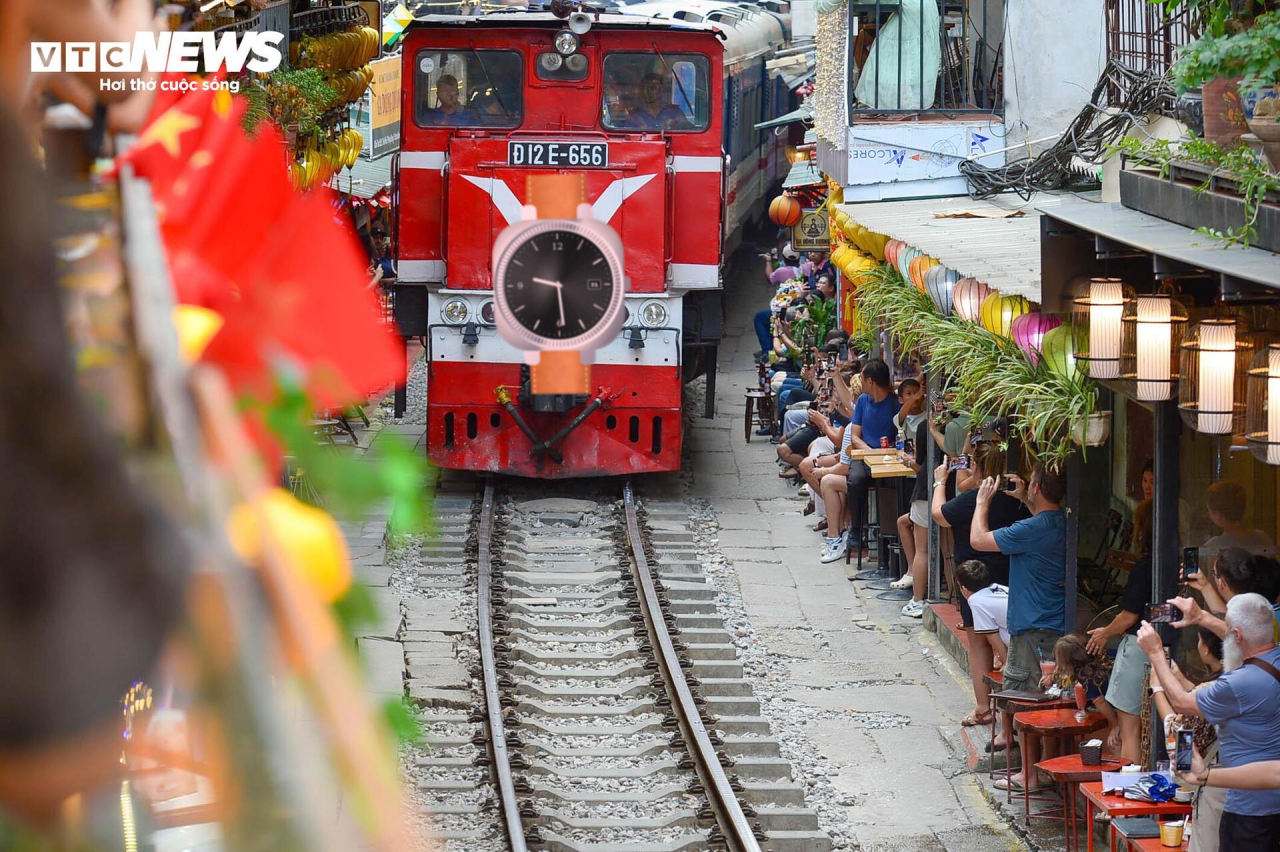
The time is 9,29
